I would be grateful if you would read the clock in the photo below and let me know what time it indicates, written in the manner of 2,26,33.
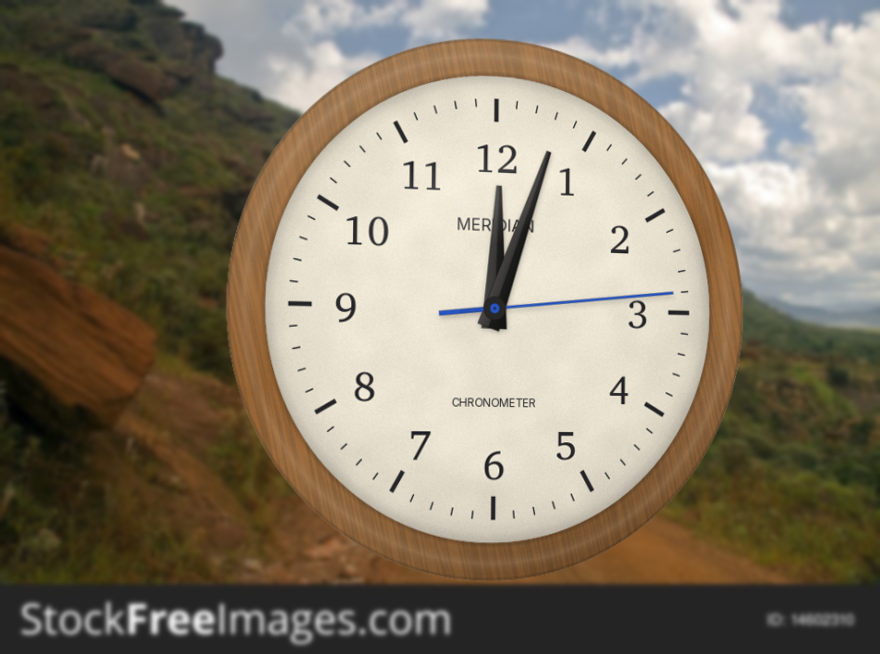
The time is 12,03,14
